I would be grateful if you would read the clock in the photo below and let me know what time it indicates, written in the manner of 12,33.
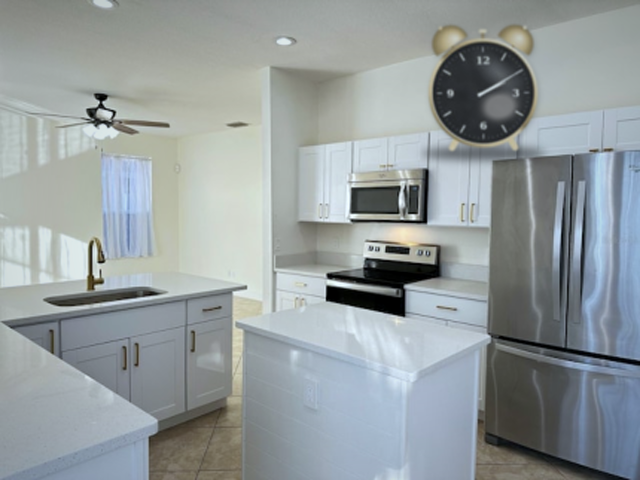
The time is 2,10
